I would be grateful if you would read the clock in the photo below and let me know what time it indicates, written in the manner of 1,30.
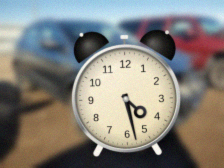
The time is 4,28
